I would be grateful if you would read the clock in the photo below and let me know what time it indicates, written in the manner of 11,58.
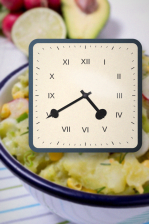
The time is 4,40
